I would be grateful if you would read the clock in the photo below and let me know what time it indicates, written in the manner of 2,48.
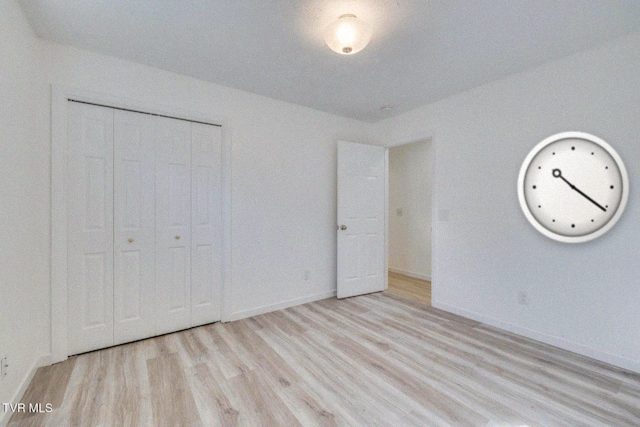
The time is 10,21
